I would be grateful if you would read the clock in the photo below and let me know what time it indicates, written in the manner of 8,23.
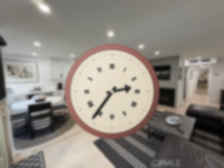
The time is 2,36
